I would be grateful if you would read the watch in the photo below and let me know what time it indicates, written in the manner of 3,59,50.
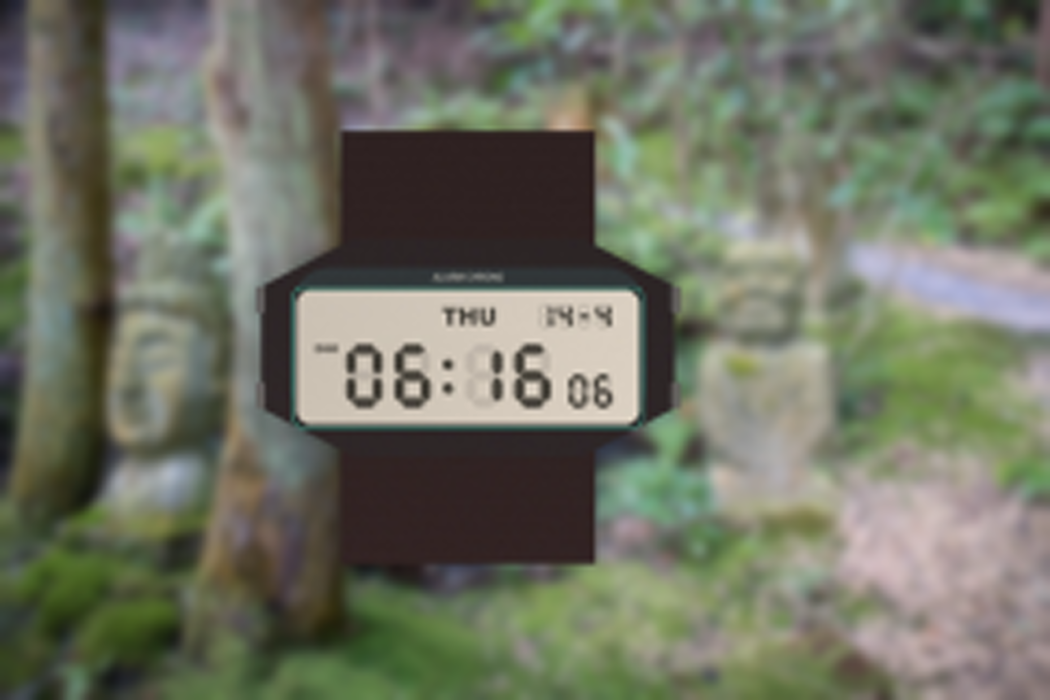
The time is 6,16,06
